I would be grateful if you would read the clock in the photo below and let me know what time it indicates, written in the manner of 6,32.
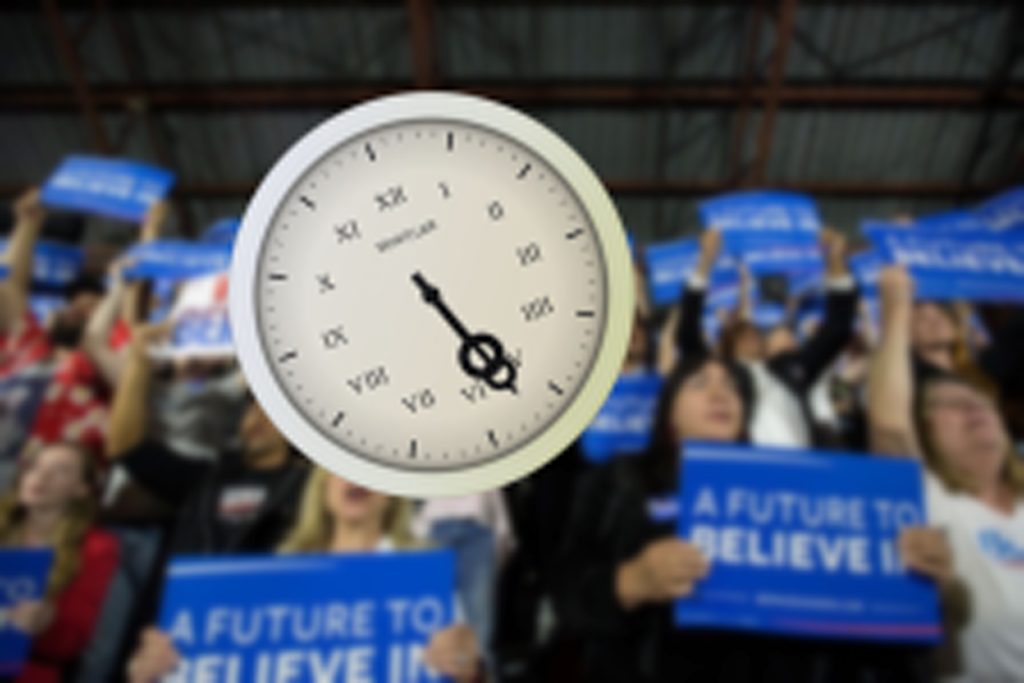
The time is 5,27
